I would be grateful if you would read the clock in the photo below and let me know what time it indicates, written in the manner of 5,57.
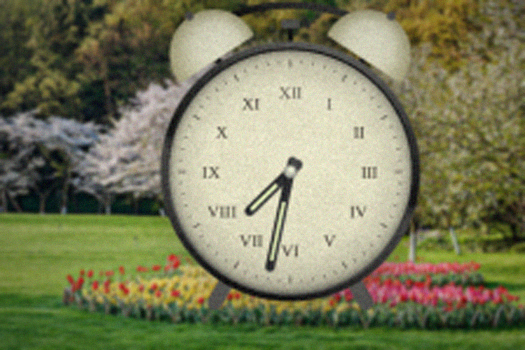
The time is 7,32
